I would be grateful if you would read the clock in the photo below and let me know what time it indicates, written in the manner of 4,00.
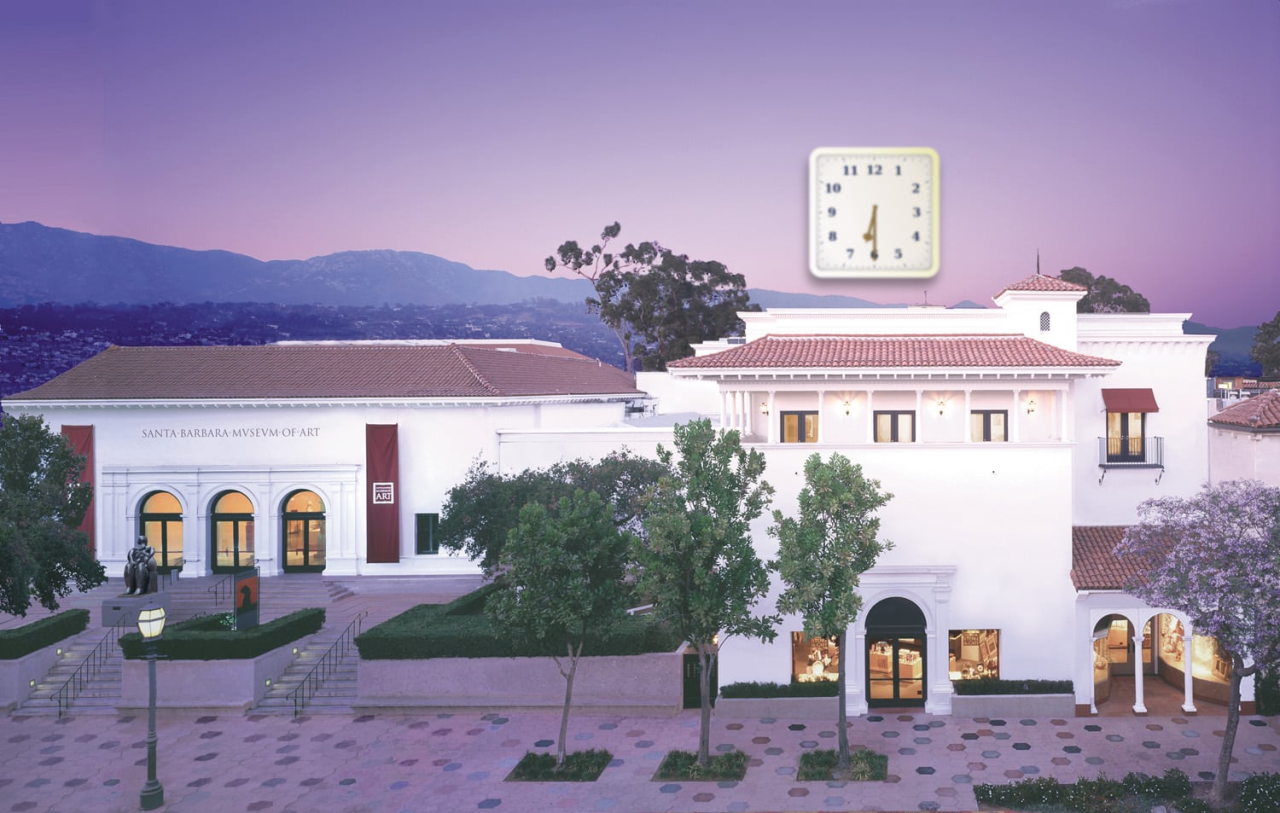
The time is 6,30
